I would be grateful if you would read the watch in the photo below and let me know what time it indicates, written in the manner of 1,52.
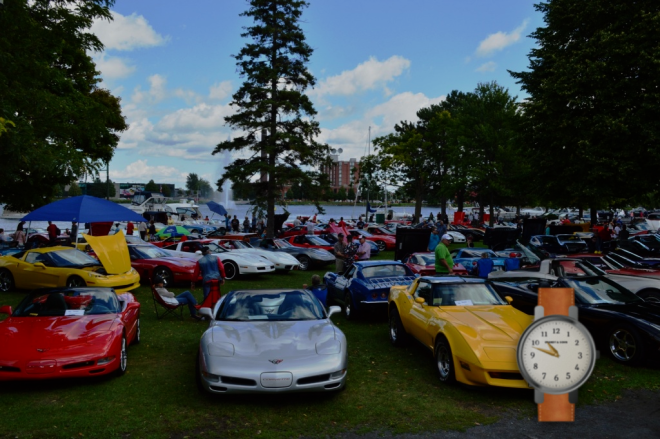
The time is 10,48
